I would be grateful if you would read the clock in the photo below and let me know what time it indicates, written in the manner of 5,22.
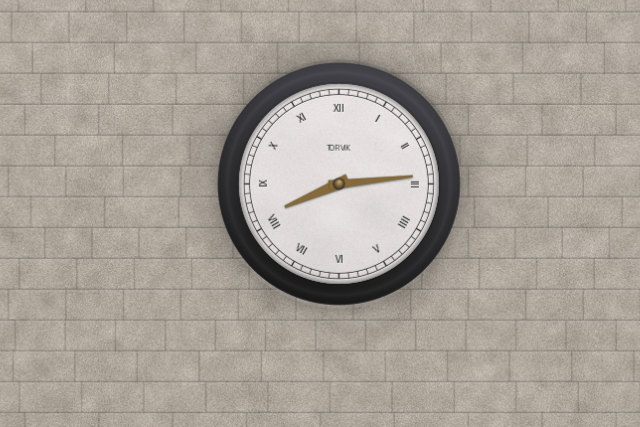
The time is 8,14
